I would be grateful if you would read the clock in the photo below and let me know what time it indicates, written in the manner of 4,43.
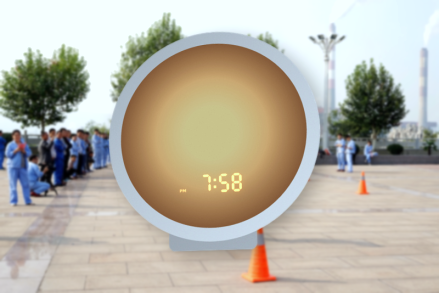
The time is 7,58
